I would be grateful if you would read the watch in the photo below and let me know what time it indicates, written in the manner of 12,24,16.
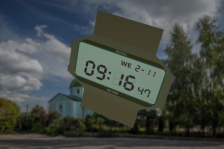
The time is 9,16,47
